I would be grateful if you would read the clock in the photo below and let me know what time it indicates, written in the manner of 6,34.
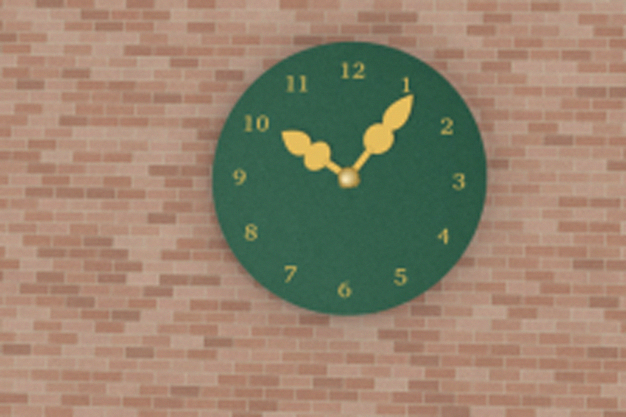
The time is 10,06
